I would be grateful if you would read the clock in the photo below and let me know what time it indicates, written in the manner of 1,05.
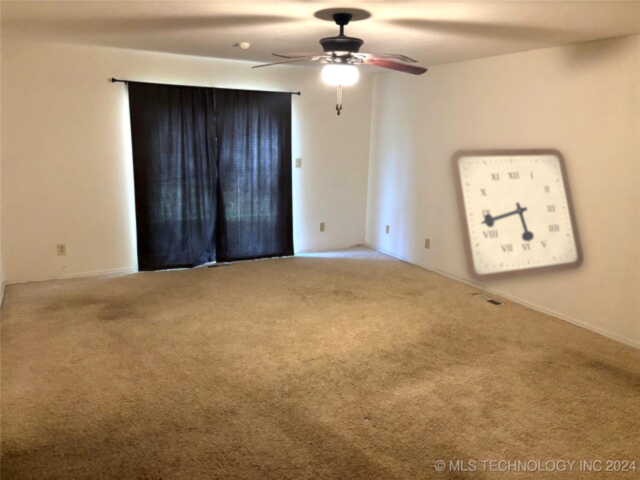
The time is 5,43
